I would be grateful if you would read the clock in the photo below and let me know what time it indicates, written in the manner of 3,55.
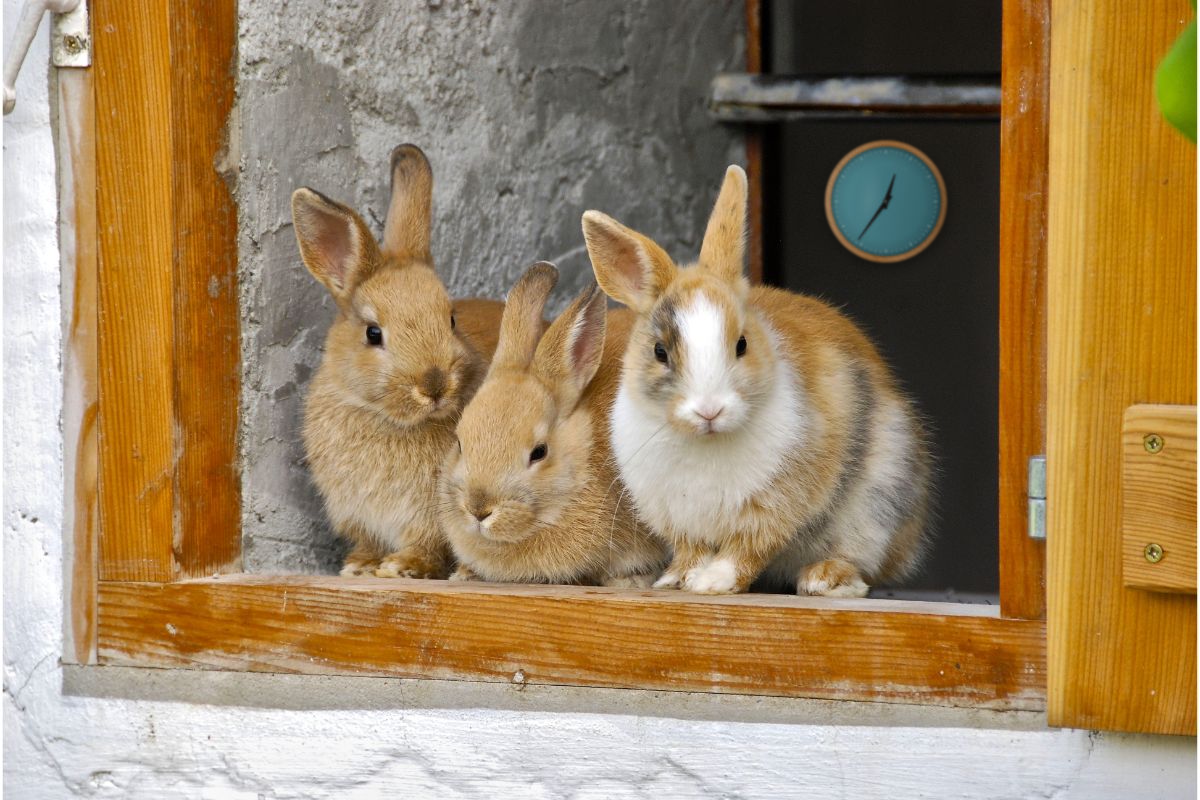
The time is 12,36
